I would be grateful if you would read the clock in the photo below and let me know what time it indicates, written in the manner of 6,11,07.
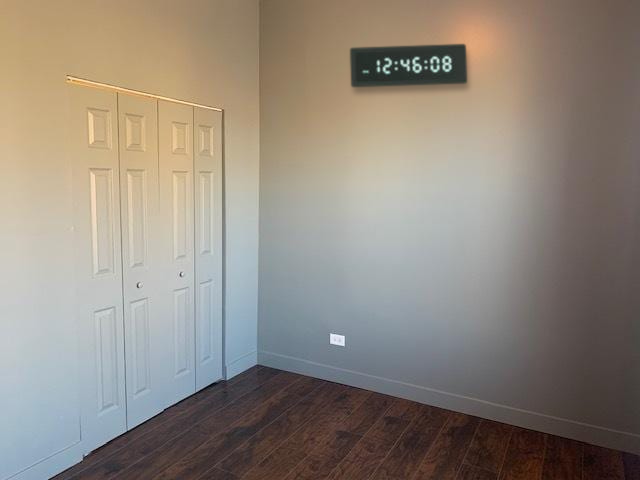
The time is 12,46,08
